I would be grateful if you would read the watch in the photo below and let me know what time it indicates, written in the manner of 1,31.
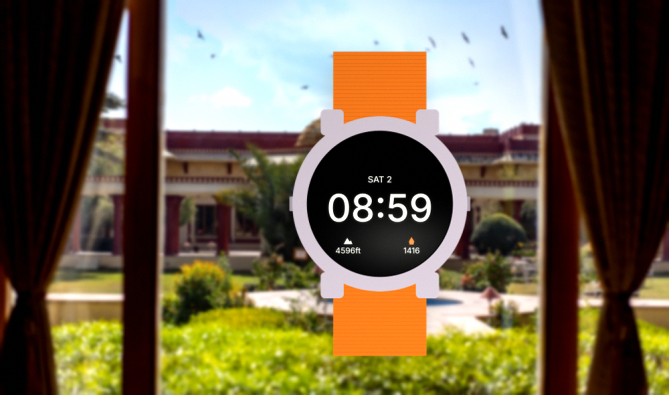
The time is 8,59
